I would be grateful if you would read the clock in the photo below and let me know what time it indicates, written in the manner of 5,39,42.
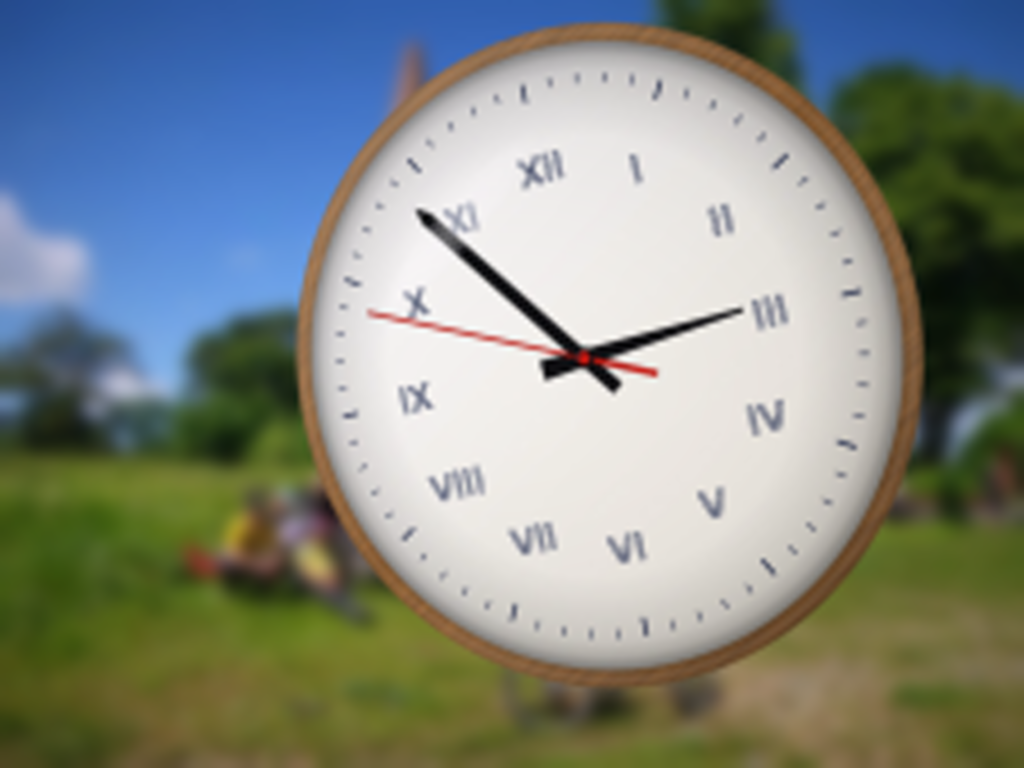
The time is 2,53,49
